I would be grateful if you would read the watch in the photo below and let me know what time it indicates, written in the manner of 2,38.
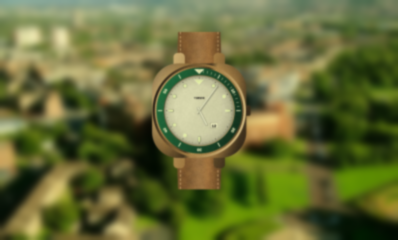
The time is 5,06
